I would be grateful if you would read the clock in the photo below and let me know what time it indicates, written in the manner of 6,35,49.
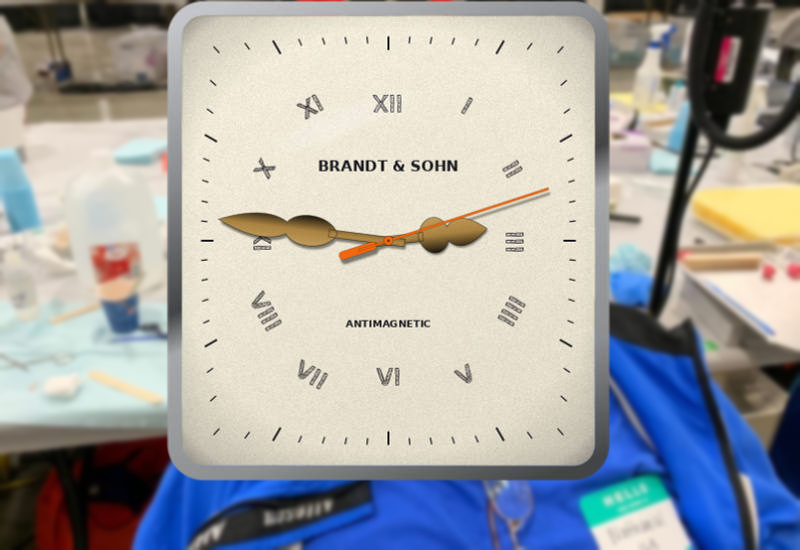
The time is 2,46,12
